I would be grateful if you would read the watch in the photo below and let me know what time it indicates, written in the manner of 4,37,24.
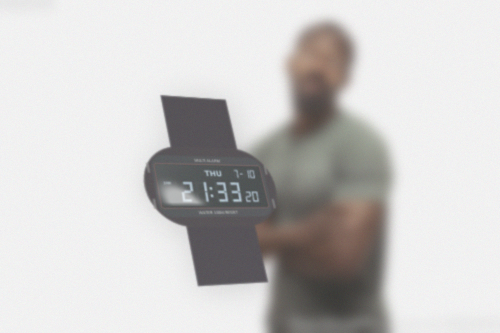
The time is 21,33,20
